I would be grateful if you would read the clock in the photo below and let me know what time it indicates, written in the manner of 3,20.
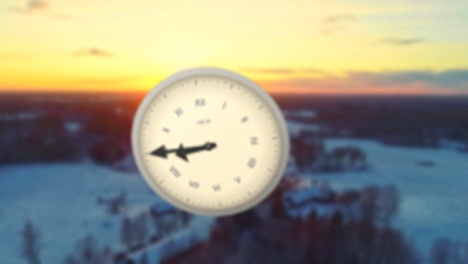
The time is 8,45
